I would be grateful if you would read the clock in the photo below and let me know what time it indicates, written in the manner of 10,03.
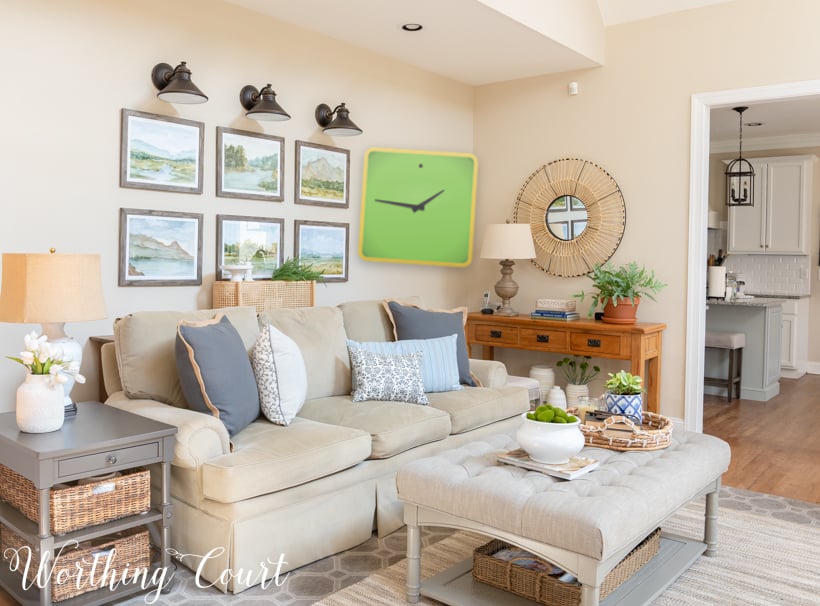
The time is 1,46
